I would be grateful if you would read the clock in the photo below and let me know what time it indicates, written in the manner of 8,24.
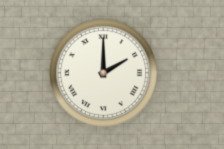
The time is 2,00
